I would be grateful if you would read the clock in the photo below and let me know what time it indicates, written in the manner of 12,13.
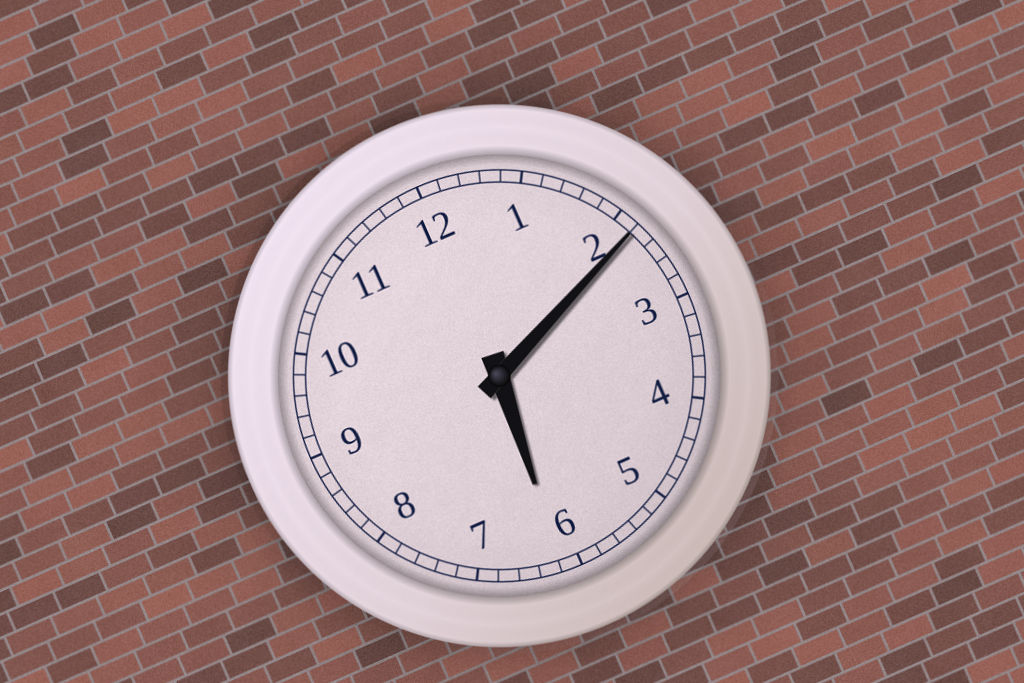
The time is 6,11
